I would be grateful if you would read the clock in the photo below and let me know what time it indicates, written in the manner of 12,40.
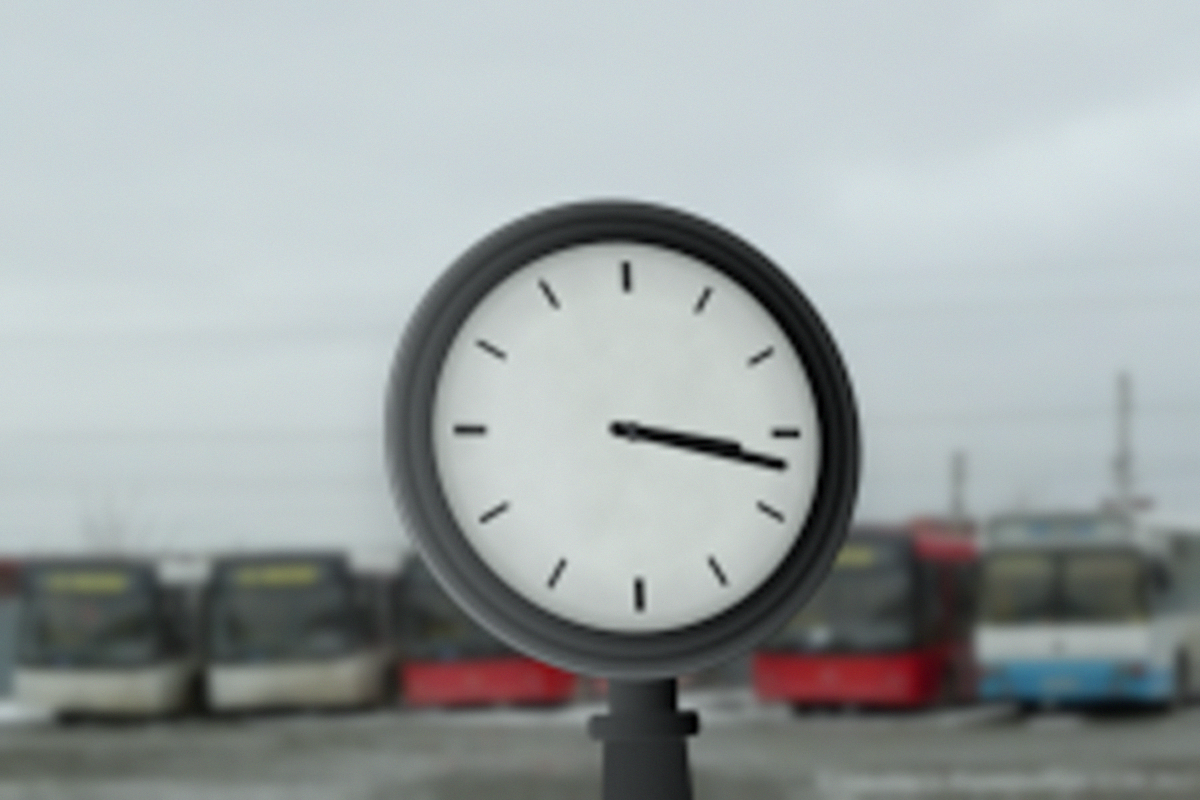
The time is 3,17
